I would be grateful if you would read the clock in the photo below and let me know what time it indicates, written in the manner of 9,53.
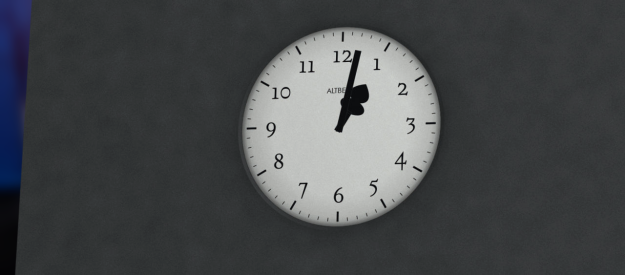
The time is 1,02
